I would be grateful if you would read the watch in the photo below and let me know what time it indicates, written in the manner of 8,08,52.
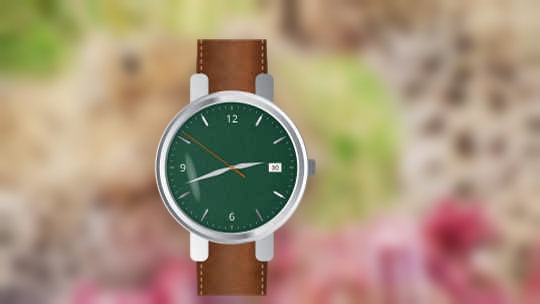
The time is 2,41,51
